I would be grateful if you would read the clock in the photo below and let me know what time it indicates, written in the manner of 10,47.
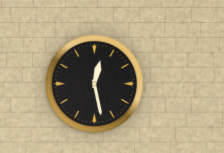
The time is 12,28
